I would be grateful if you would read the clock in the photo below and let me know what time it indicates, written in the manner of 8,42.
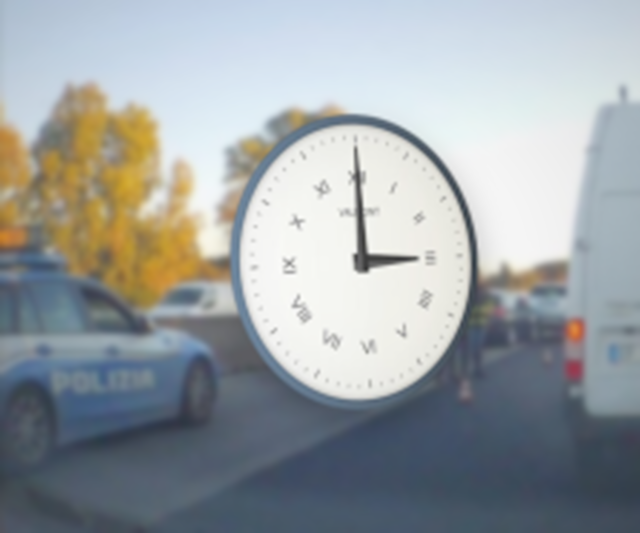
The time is 3,00
